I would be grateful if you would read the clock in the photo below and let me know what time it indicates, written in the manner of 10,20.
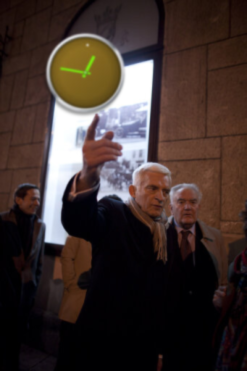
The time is 12,46
